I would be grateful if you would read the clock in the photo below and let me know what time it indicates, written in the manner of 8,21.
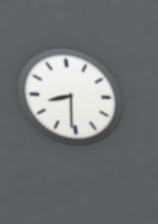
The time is 8,31
